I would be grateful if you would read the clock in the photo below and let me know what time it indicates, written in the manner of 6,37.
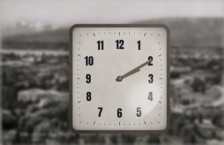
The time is 2,10
